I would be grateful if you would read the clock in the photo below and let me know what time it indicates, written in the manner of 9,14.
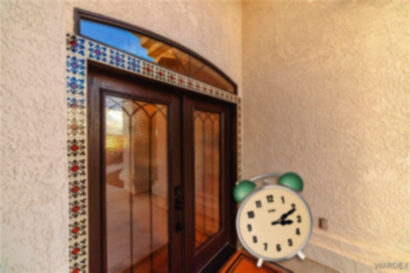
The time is 3,11
